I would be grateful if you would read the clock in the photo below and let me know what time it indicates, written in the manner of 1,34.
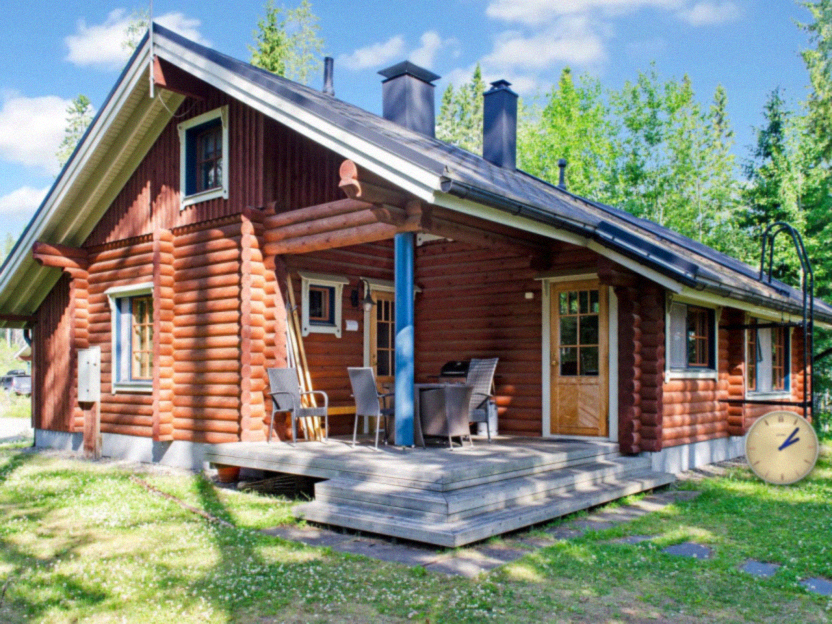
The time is 2,07
